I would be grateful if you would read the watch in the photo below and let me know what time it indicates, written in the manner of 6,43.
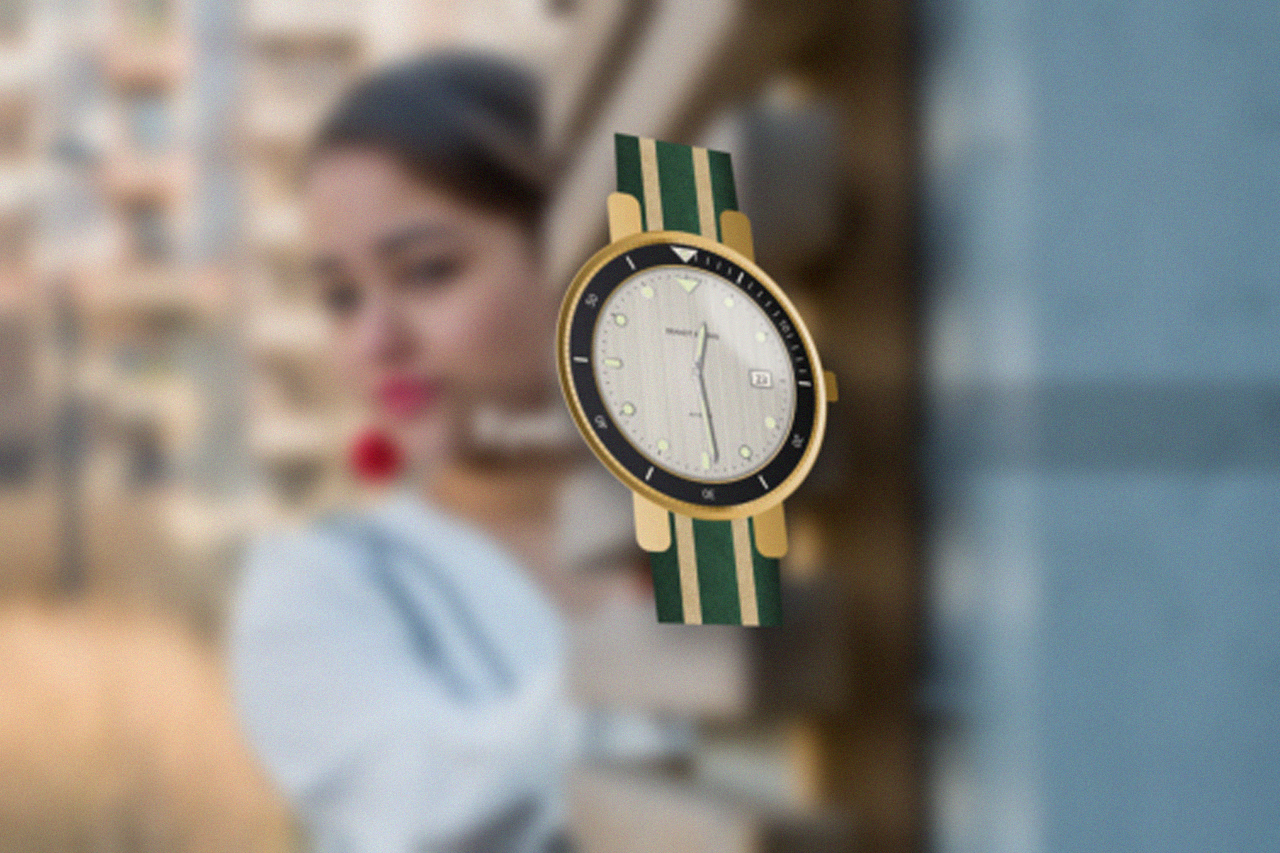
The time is 12,29
